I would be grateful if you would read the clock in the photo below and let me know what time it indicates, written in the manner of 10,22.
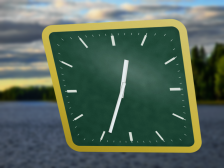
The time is 12,34
